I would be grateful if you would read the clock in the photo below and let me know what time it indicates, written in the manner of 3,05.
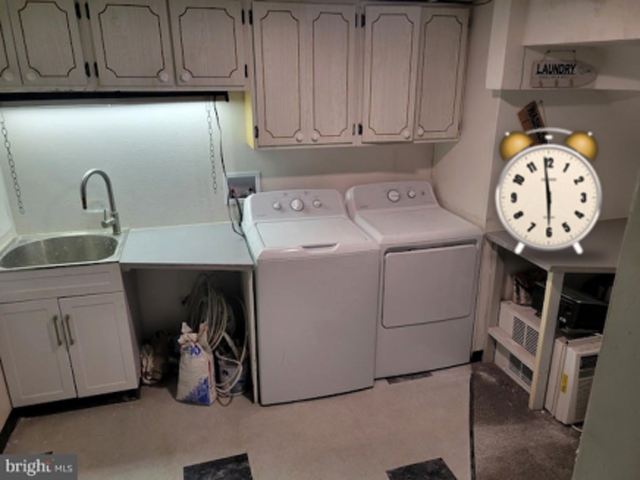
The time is 5,59
